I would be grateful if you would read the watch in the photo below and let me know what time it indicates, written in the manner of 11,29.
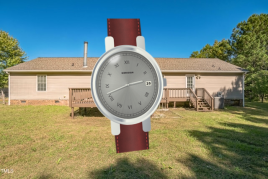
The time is 2,42
